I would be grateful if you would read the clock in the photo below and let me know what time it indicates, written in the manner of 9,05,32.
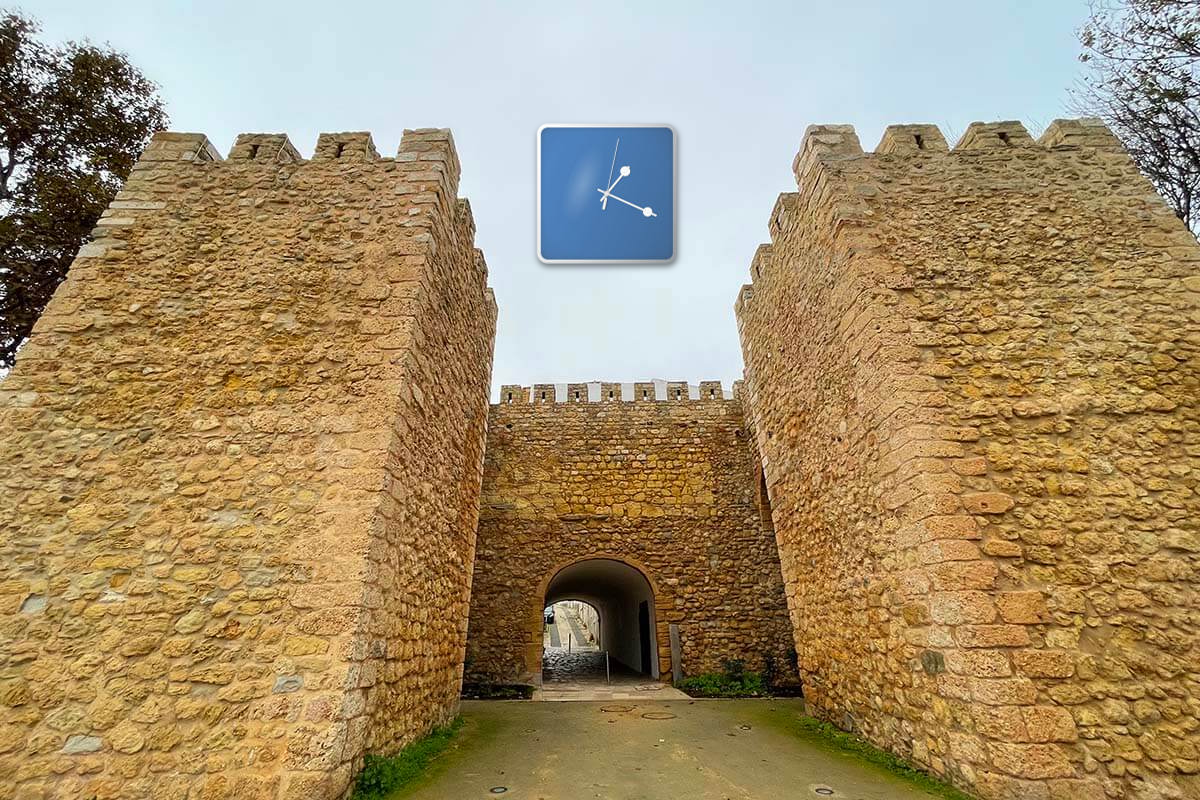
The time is 1,19,02
